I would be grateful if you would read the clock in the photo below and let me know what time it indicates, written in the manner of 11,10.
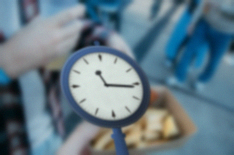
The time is 11,16
